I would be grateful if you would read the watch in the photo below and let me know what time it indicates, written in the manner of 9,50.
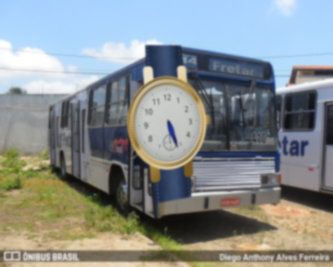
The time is 5,27
